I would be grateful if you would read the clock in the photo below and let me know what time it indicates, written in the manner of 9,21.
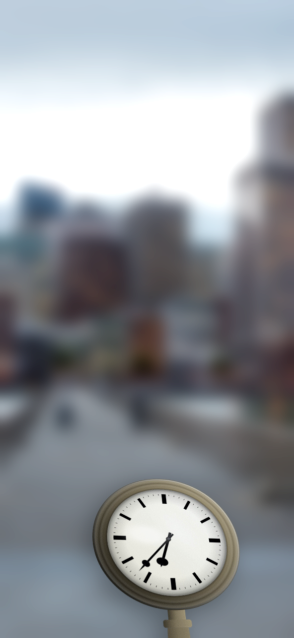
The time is 6,37
